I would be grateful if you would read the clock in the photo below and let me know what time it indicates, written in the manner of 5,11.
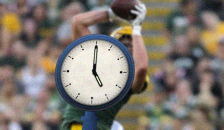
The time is 5,00
